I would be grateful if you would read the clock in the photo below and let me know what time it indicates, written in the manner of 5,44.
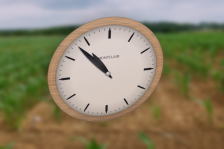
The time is 10,53
